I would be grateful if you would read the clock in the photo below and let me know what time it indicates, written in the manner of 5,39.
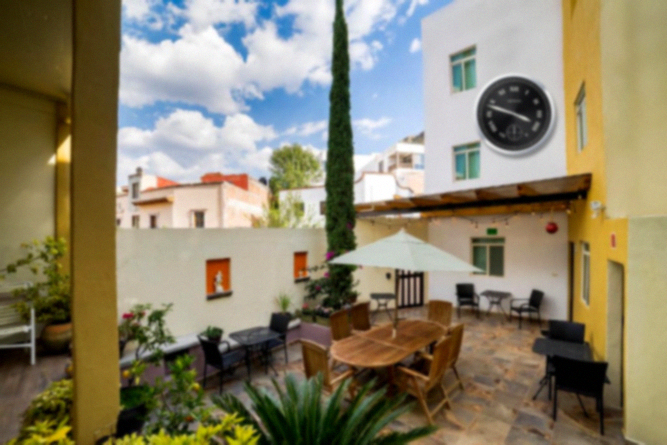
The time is 3,48
